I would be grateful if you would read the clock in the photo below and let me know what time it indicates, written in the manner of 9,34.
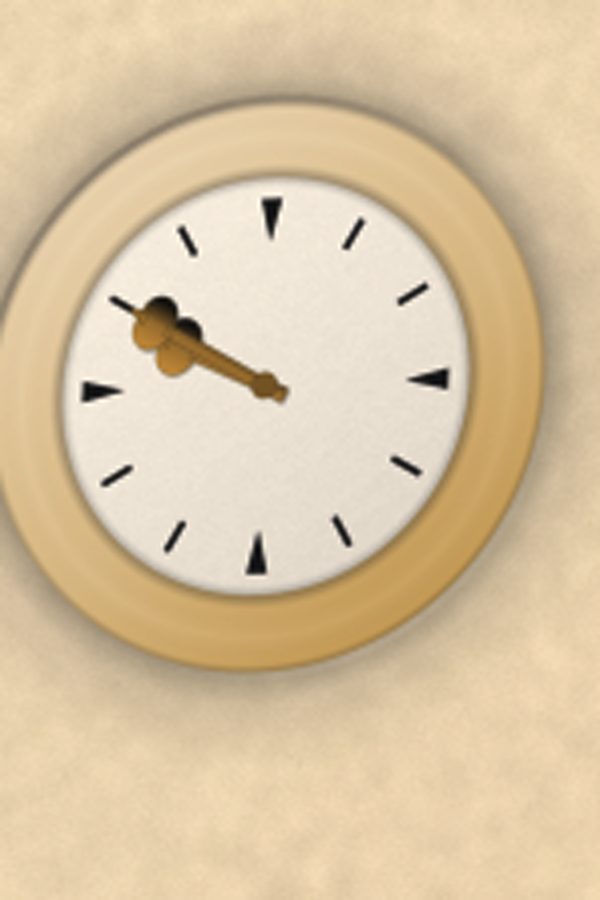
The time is 9,50
